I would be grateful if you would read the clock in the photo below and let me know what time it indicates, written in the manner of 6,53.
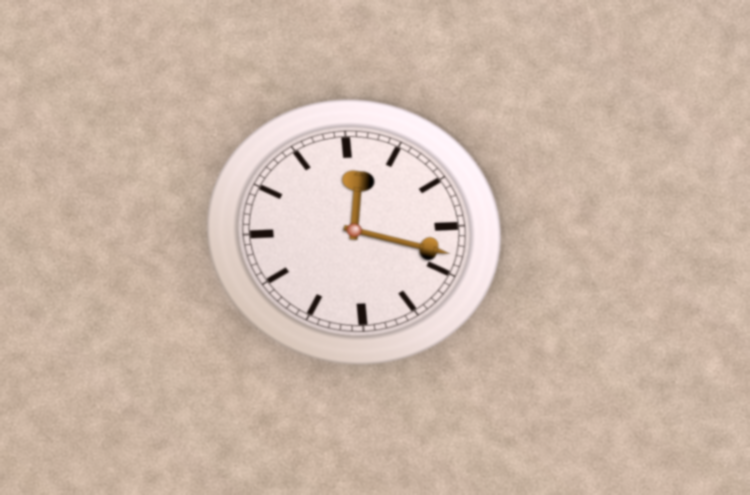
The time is 12,18
